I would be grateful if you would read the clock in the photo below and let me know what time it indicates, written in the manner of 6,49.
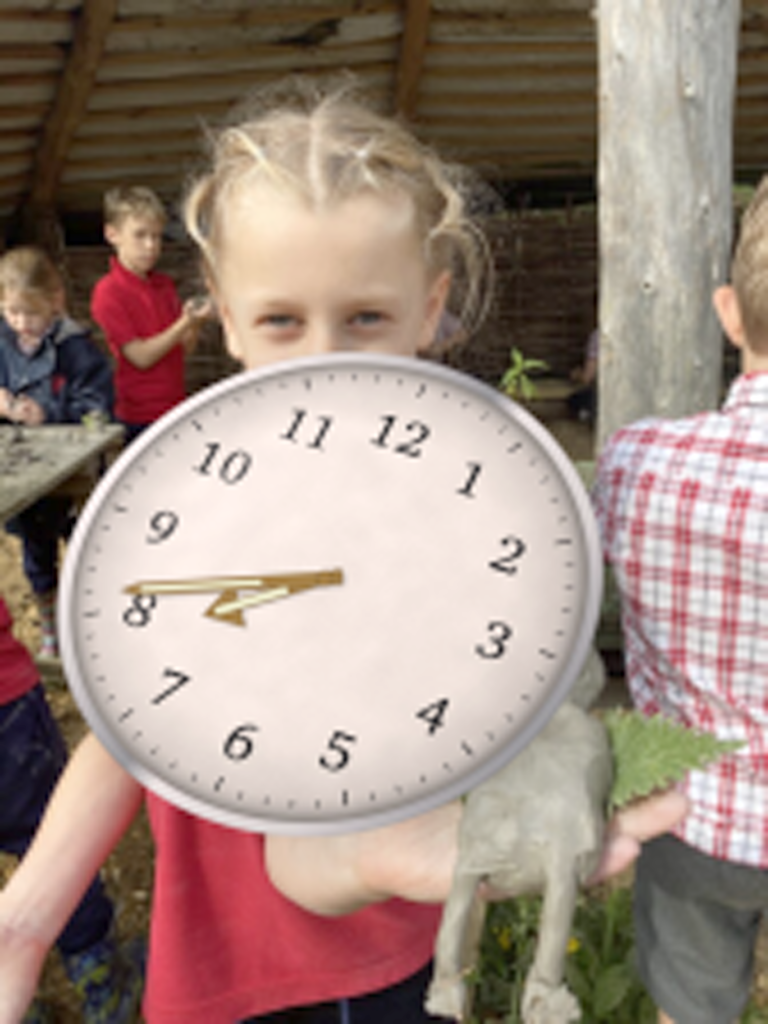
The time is 7,41
